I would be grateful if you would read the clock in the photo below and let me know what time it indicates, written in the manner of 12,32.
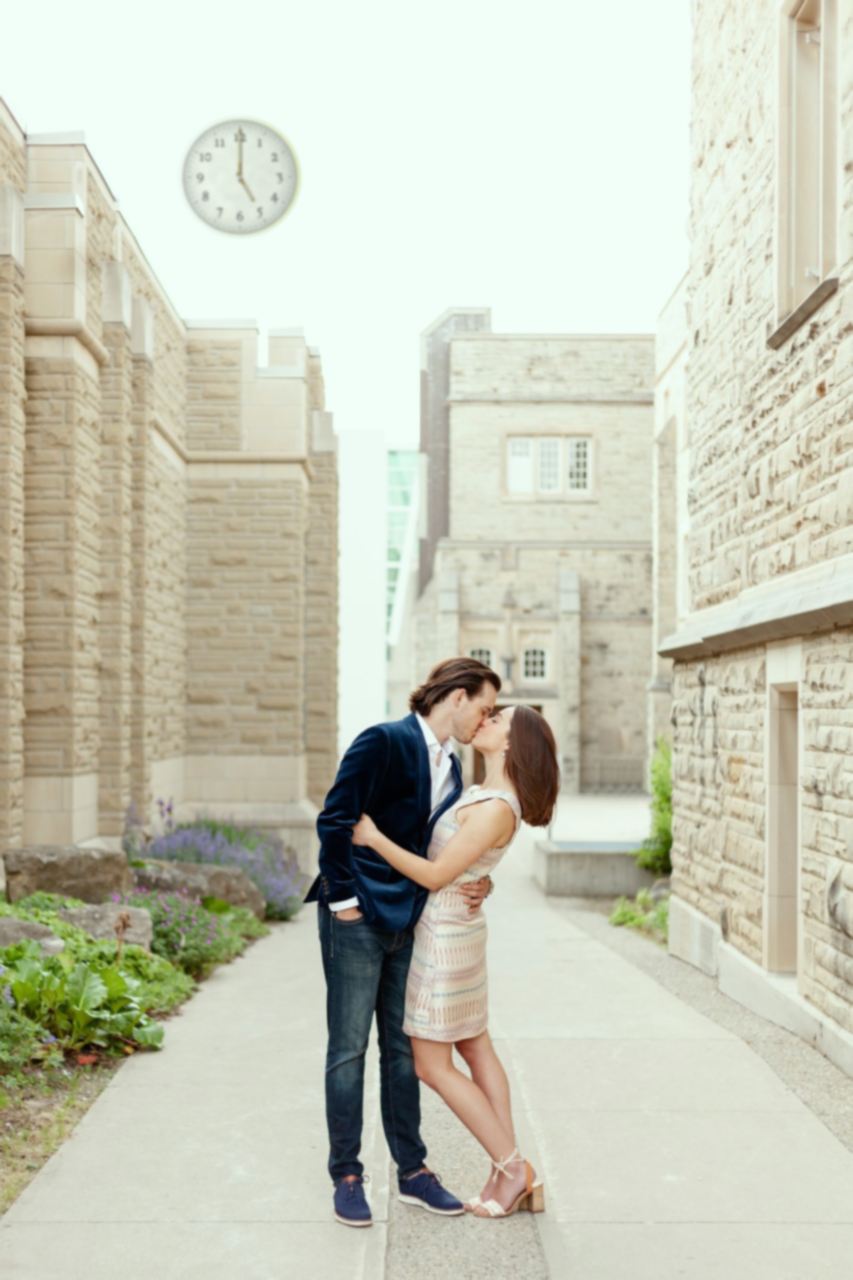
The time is 5,00
